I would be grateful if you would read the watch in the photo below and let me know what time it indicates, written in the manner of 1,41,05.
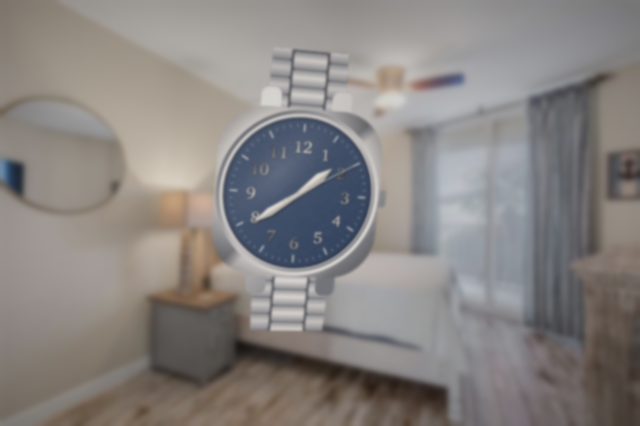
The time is 1,39,10
